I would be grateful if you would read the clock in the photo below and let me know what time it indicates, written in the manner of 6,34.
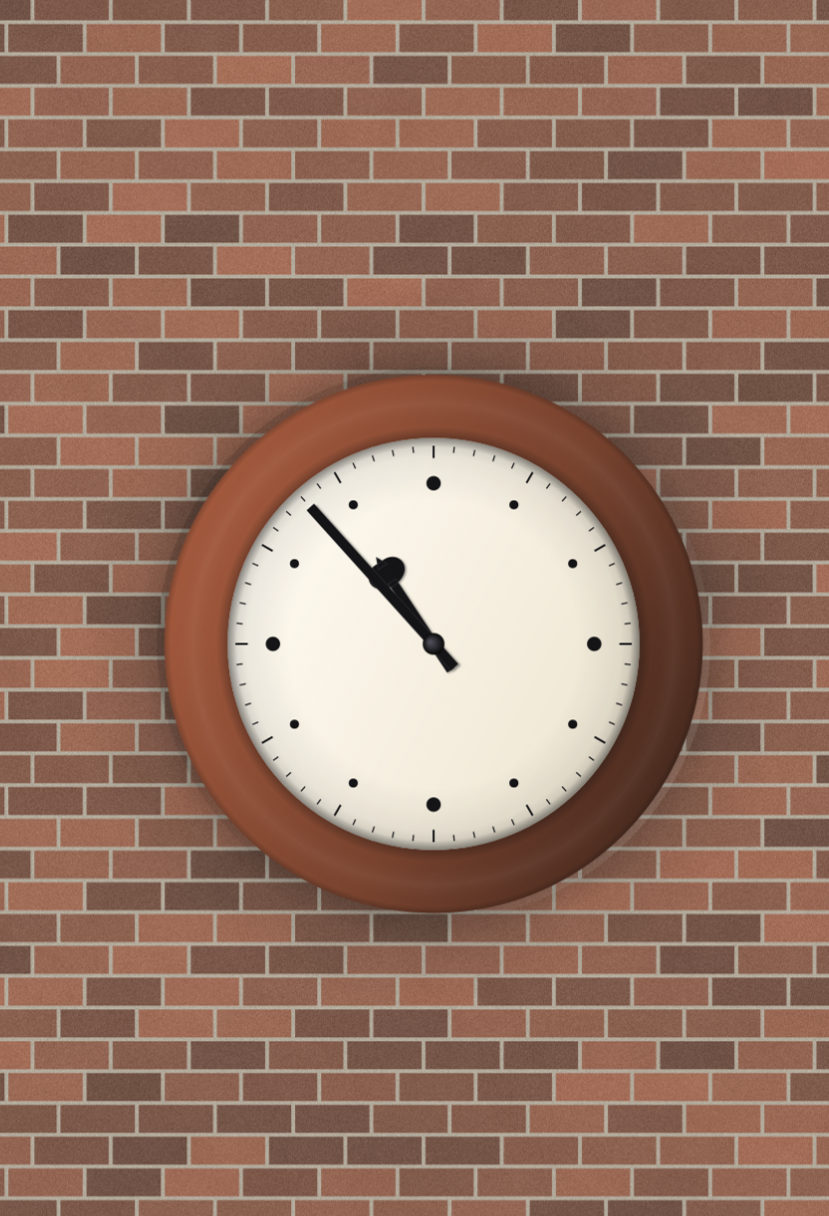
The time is 10,53
